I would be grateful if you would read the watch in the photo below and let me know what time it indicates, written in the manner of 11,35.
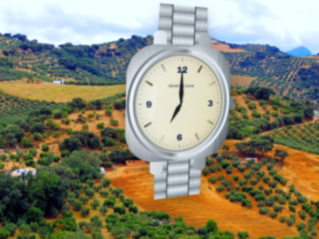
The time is 7,00
